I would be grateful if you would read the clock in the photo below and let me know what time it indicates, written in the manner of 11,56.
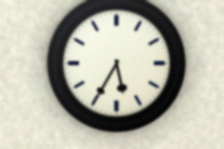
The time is 5,35
